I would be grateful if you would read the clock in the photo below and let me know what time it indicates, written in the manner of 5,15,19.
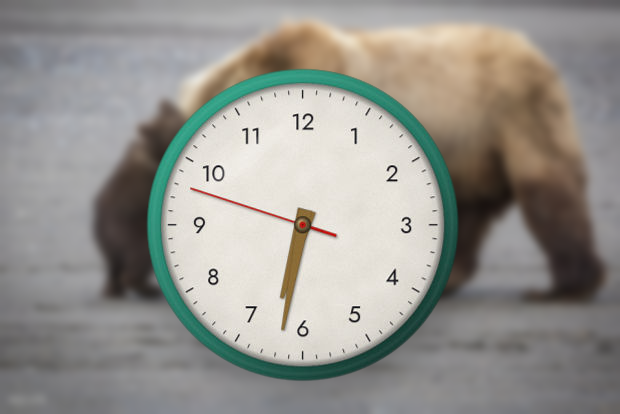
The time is 6,31,48
